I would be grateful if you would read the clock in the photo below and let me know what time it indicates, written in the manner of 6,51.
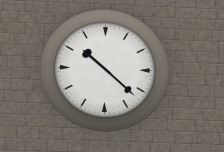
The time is 10,22
